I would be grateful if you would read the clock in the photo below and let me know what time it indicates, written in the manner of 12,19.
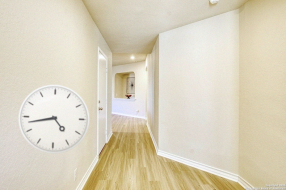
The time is 4,43
